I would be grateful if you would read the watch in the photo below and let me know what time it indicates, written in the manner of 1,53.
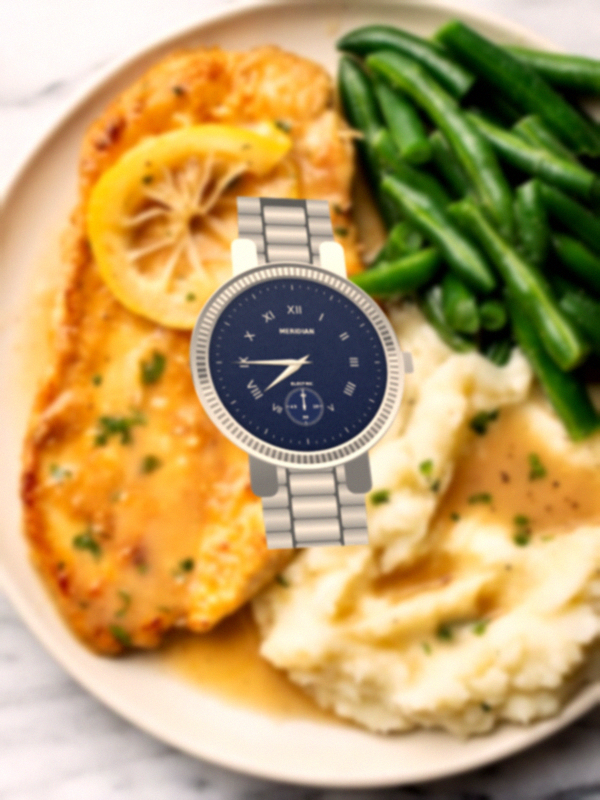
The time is 7,45
